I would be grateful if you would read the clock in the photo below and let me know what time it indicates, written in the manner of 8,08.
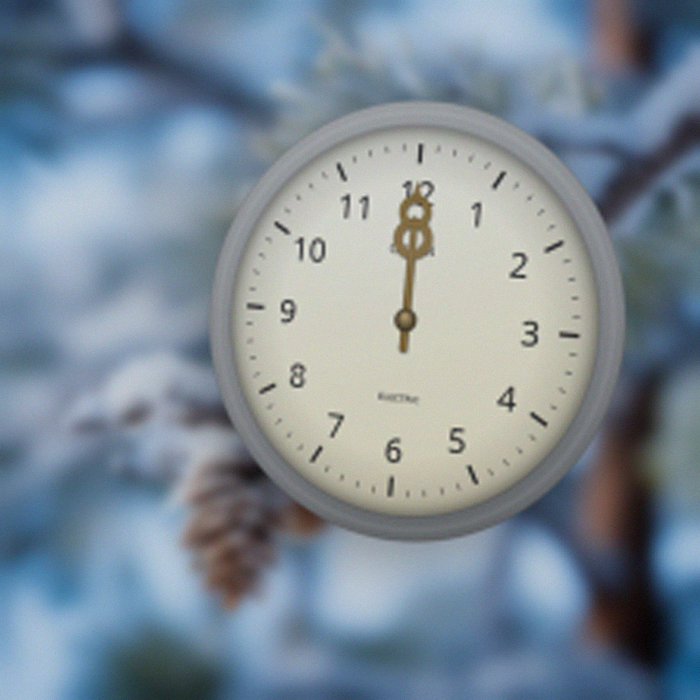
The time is 12,00
